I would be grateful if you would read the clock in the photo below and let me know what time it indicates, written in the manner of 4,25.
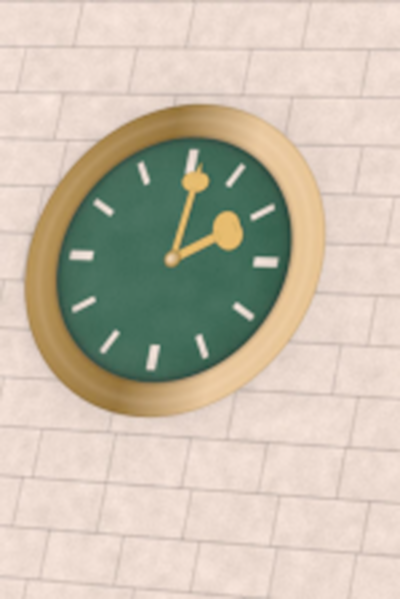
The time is 2,01
